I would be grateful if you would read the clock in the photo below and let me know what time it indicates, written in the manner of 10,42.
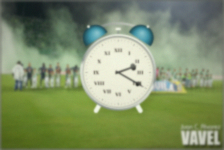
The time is 2,20
